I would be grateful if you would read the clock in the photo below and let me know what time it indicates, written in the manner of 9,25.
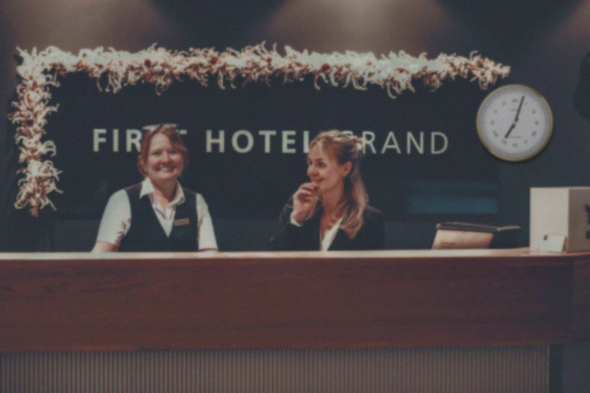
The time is 7,03
